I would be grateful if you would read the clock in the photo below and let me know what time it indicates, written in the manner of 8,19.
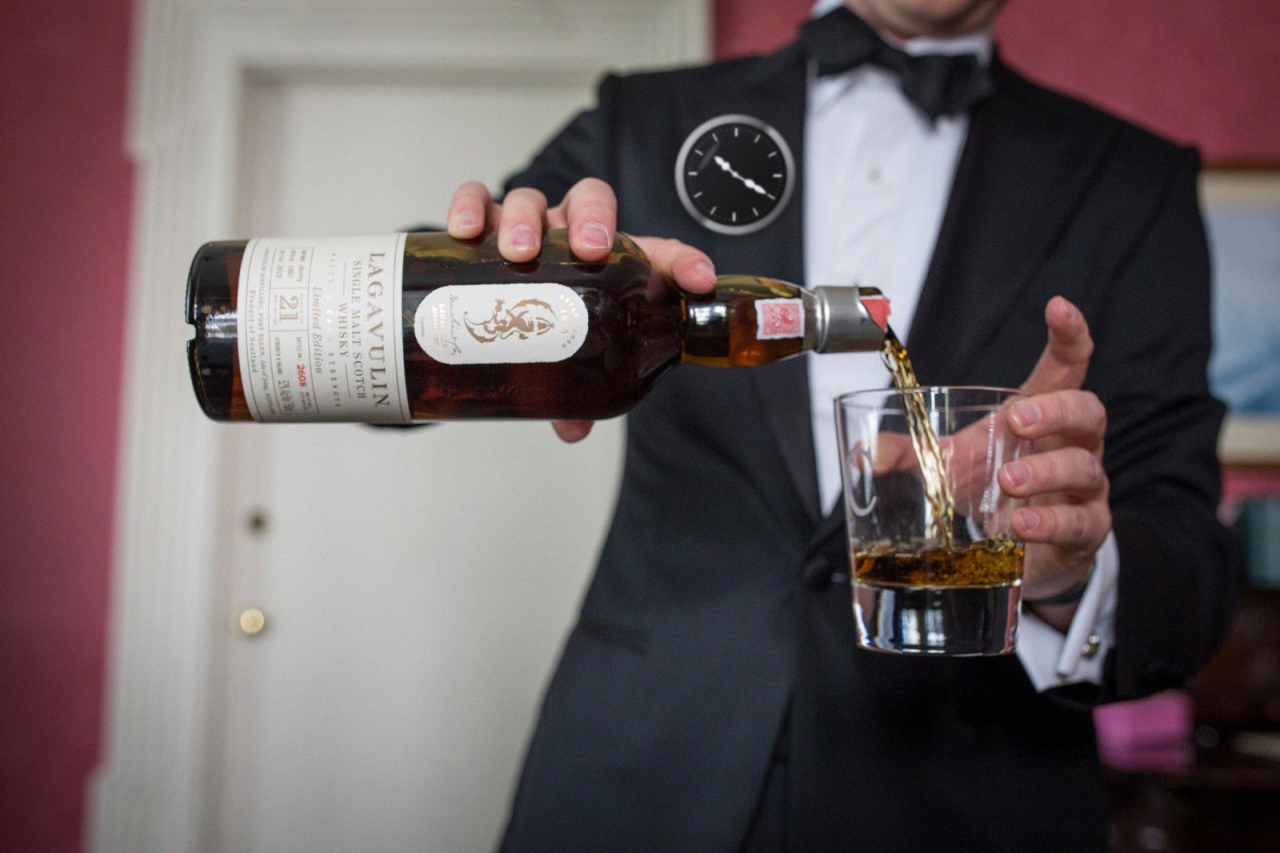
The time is 10,20
